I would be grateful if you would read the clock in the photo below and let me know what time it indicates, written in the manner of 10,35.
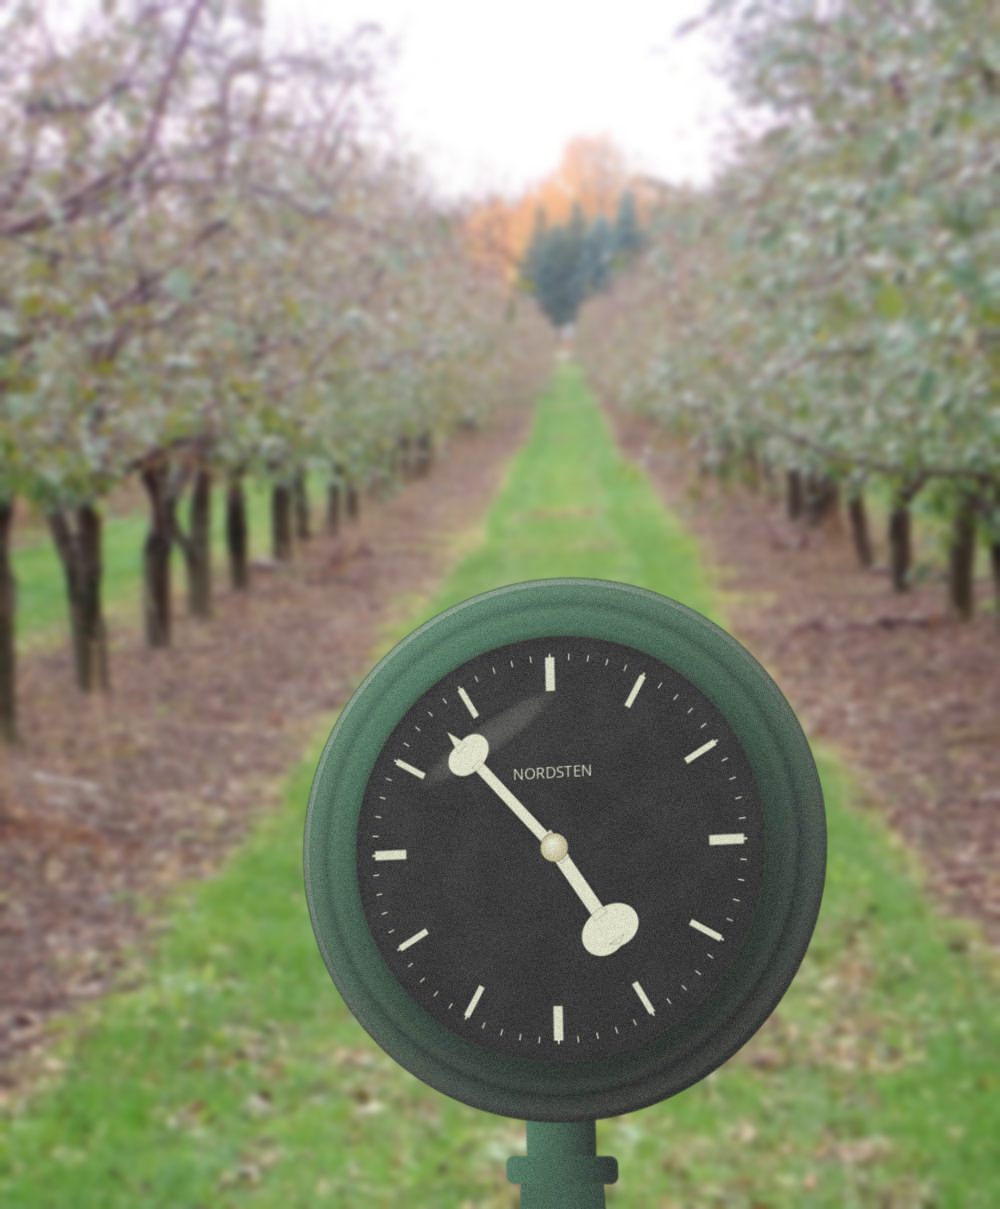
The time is 4,53
